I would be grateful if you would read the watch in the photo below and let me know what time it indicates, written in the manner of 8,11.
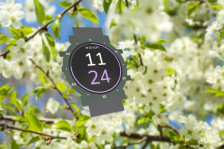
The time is 11,24
